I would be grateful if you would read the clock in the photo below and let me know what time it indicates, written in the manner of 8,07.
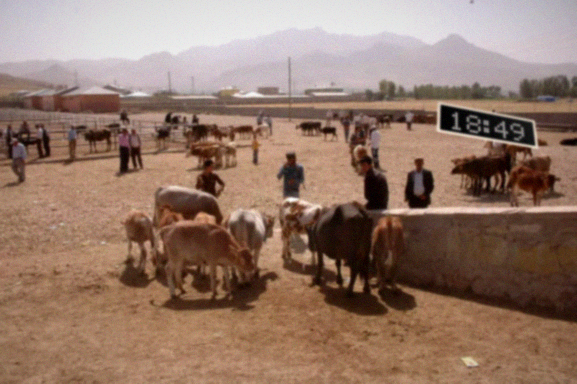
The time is 18,49
